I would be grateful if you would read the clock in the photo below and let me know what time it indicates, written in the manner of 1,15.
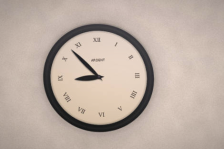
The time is 8,53
